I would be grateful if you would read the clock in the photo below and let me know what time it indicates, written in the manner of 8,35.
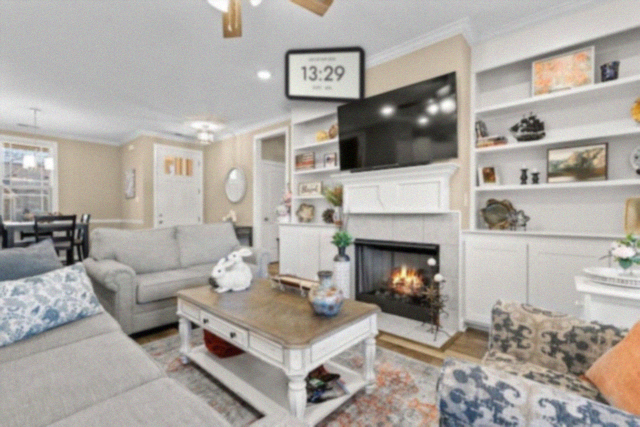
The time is 13,29
